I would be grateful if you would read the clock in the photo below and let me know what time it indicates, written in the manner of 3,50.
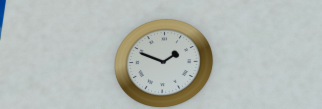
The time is 1,49
